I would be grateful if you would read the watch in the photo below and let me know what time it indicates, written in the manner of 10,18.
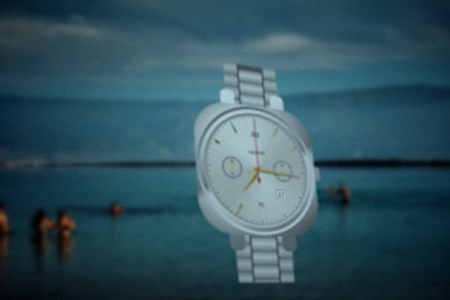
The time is 7,16
